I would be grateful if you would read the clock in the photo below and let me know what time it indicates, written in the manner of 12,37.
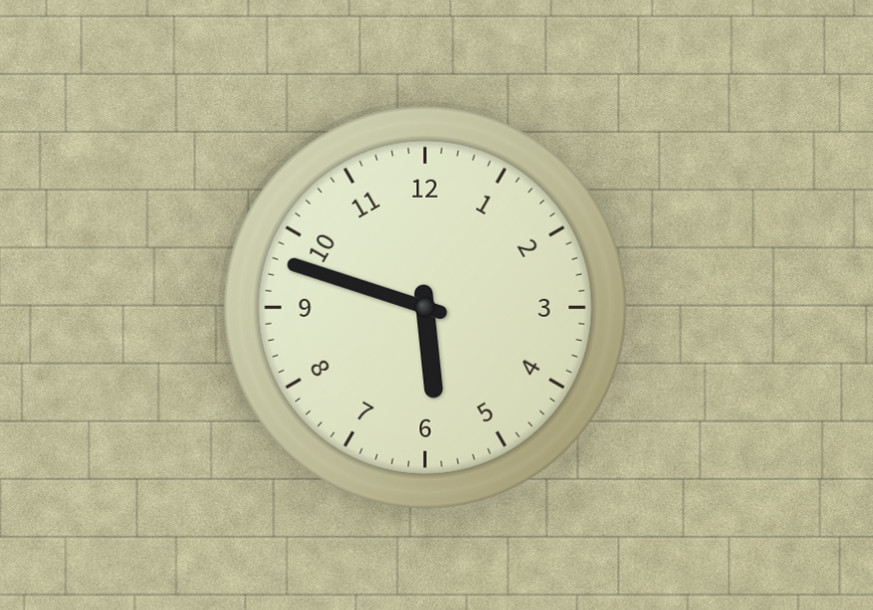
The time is 5,48
